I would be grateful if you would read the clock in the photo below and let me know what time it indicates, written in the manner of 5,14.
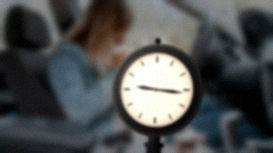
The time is 9,16
